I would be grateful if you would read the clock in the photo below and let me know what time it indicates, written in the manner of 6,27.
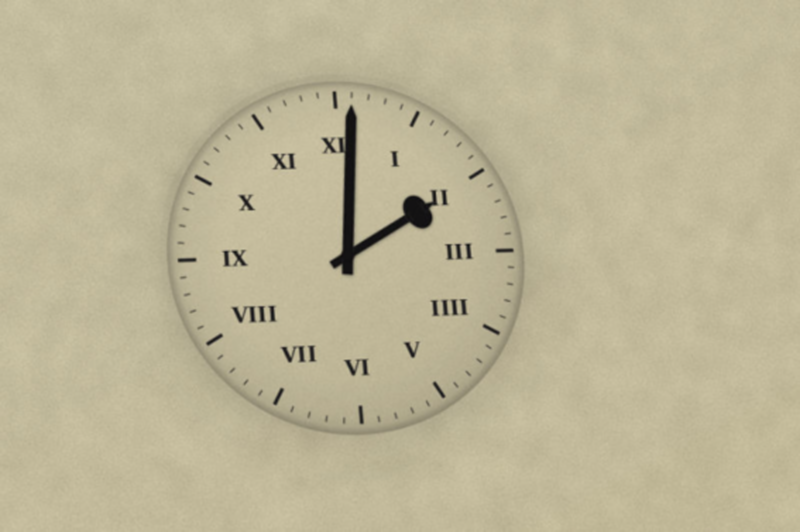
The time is 2,01
